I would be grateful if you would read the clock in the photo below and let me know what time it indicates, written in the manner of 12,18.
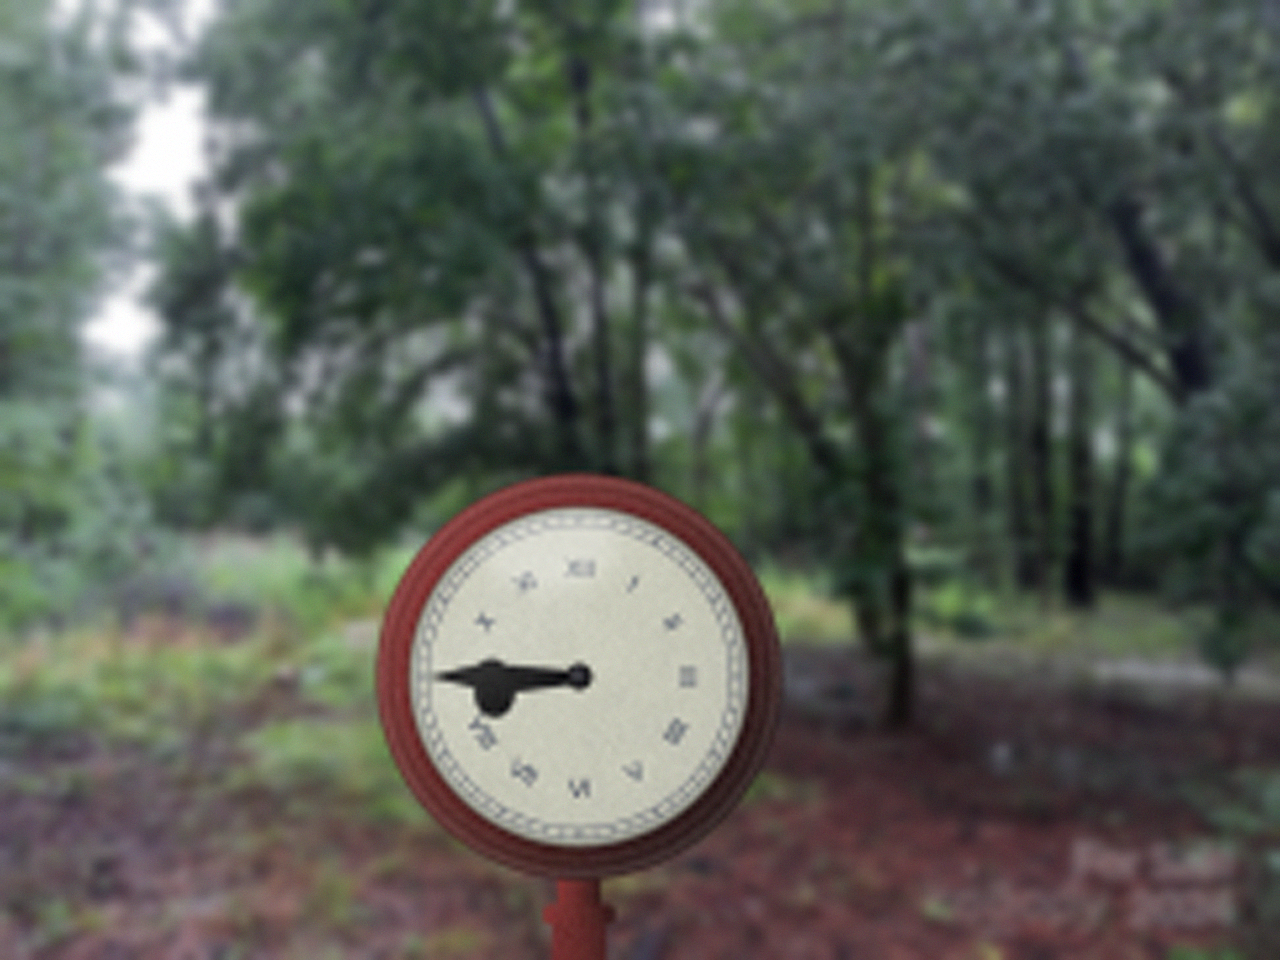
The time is 8,45
